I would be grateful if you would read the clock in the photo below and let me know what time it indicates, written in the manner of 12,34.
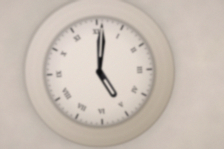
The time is 5,01
